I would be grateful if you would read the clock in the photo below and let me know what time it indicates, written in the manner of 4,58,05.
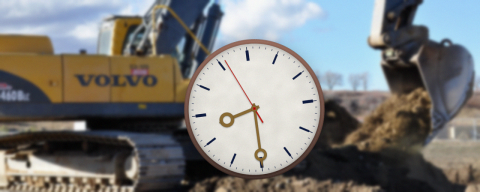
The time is 8,29,56
